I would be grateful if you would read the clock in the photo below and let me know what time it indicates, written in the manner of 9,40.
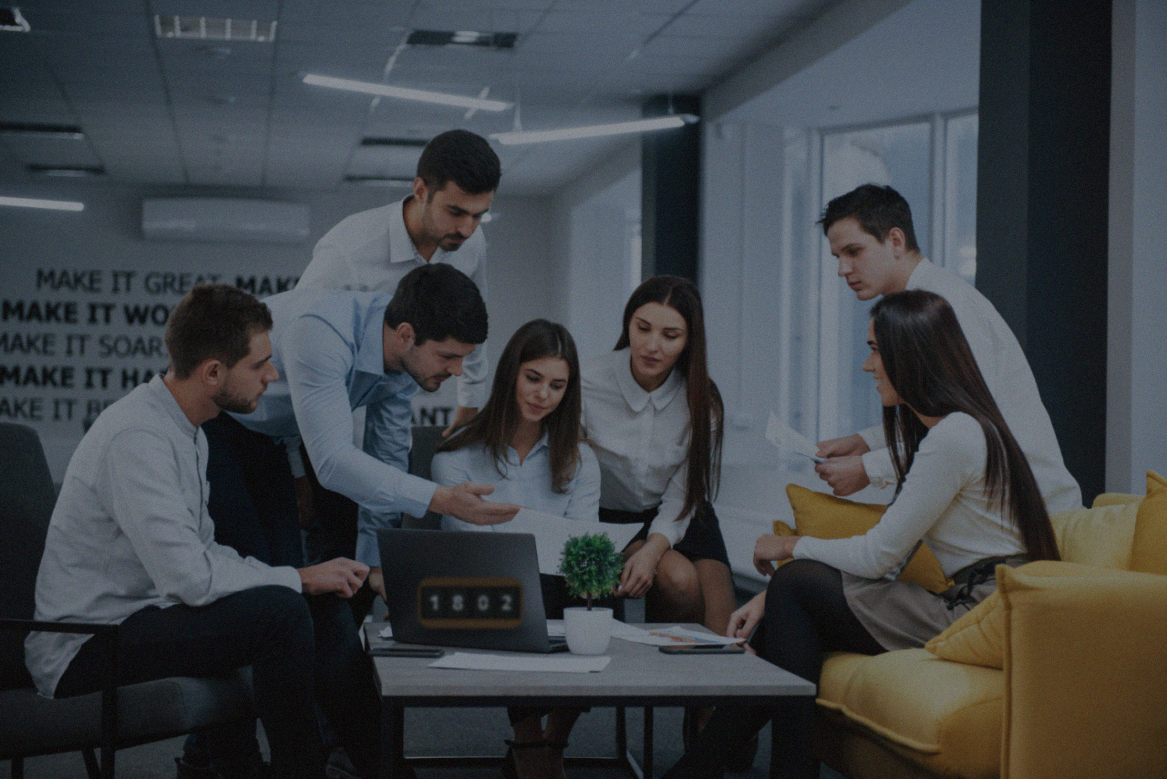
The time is 18,02
